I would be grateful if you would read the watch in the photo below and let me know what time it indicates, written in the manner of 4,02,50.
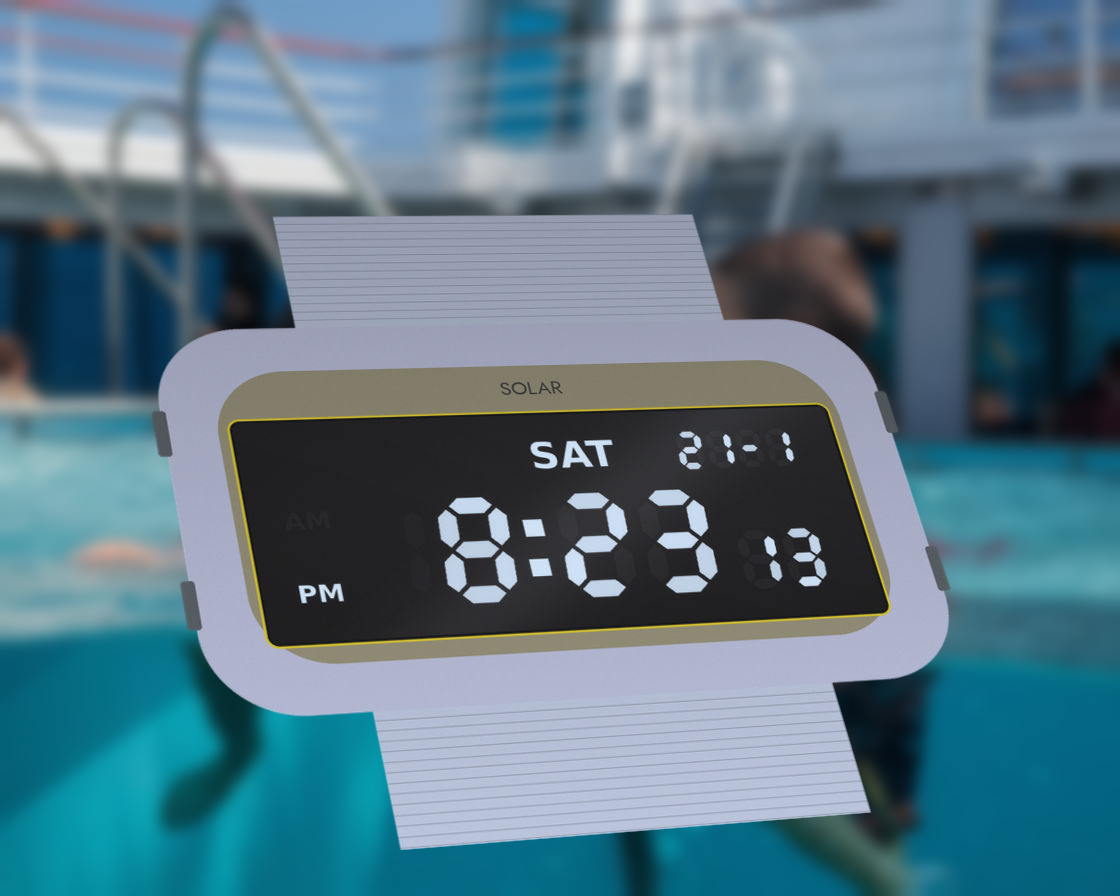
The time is 8,23,13
